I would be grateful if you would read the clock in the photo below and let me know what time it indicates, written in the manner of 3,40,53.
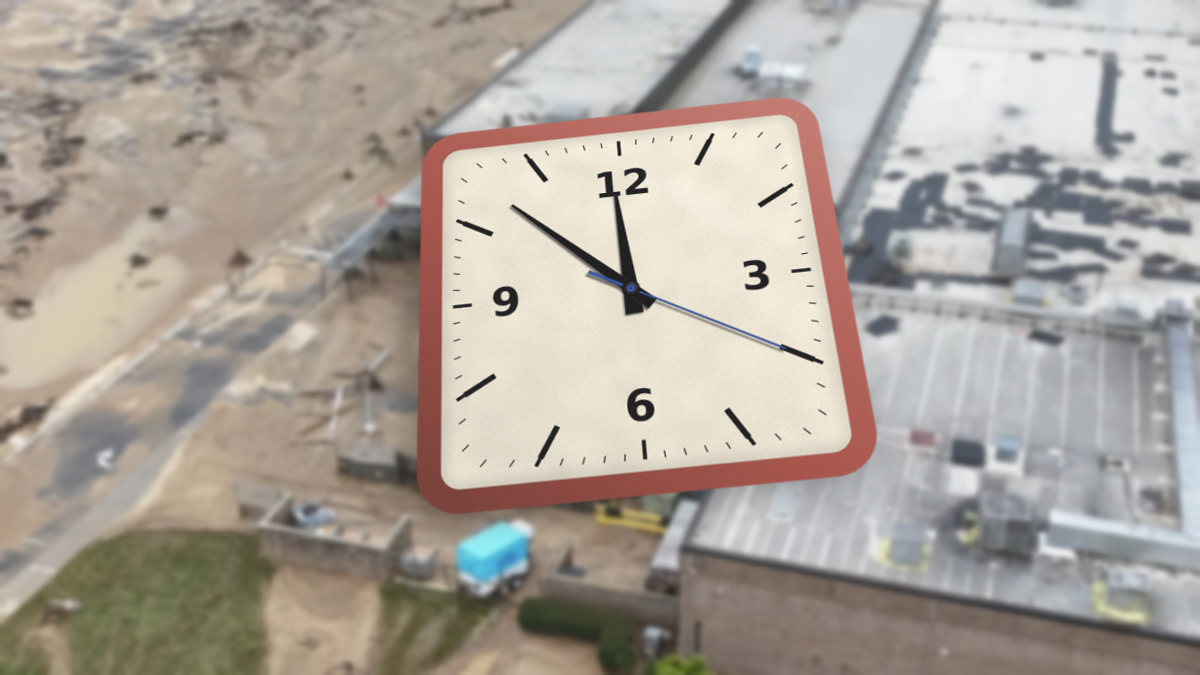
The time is 11,52,20
